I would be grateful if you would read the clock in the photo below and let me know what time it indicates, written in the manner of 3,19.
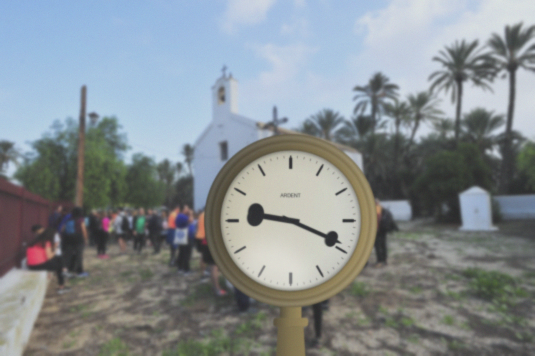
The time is 9,19
